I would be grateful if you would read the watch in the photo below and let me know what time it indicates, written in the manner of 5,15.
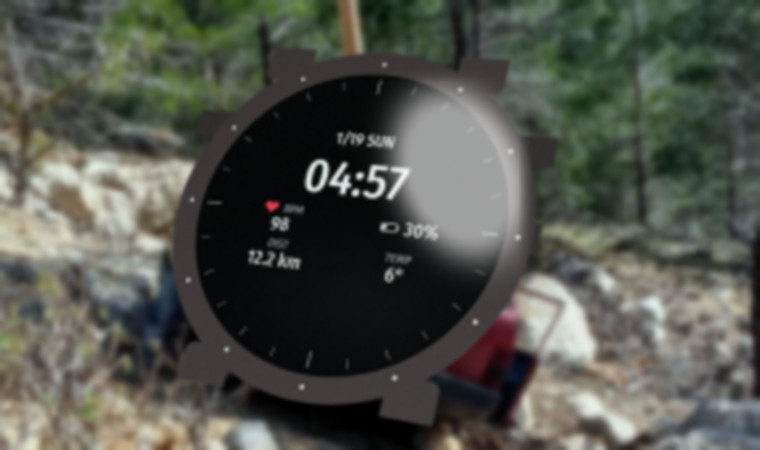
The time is 4,57
